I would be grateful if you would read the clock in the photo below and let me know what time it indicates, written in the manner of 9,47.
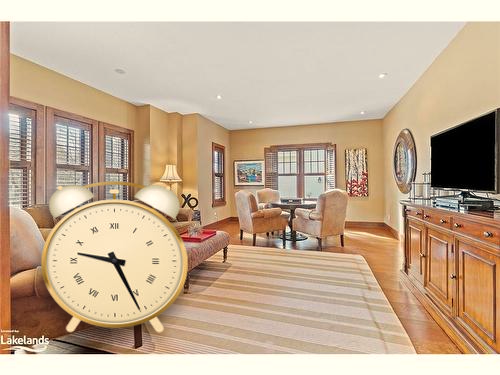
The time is 9,26
